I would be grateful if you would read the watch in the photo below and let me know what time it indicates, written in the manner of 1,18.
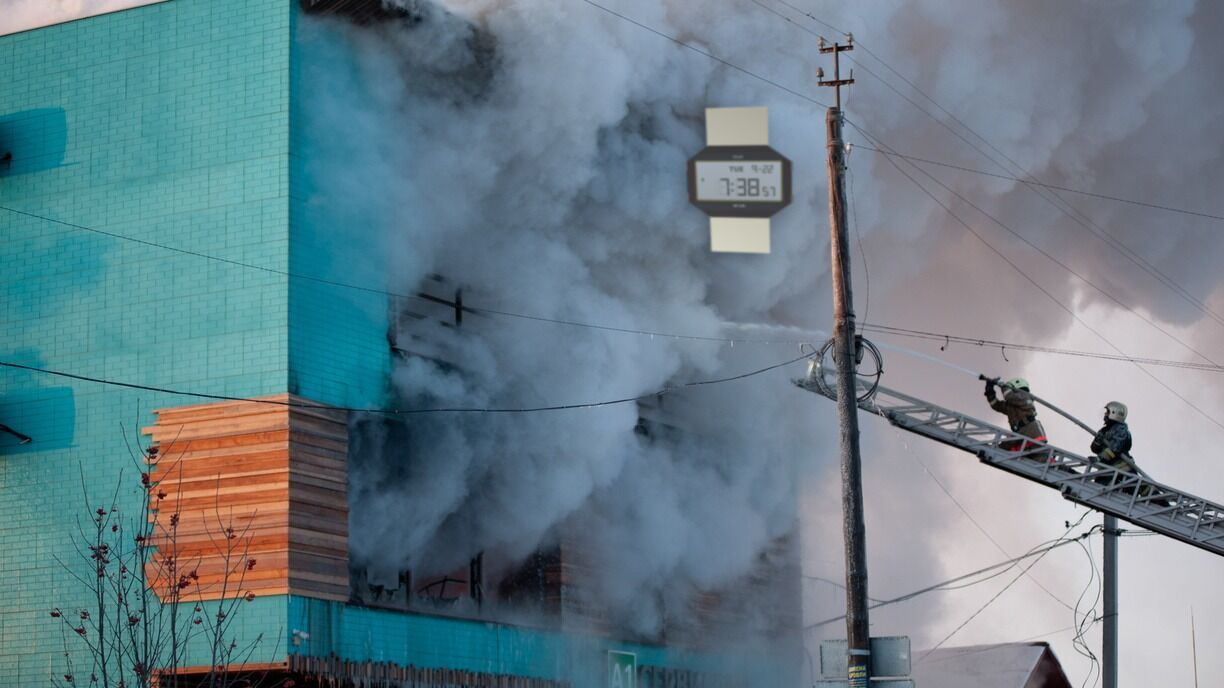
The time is 7,38
